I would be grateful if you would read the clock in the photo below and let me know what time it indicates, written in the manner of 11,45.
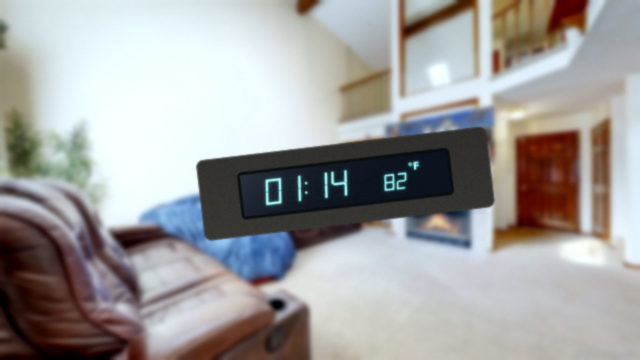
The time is 1,14
